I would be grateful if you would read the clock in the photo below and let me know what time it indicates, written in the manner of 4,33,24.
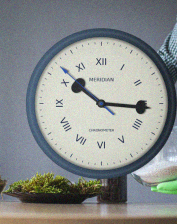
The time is 10,15,52
